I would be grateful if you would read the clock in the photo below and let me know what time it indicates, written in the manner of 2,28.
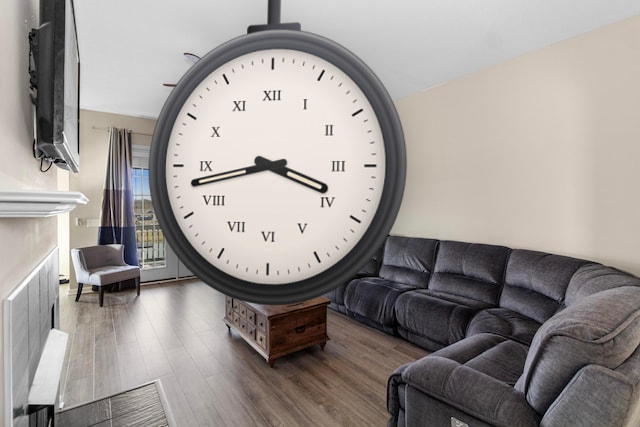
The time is 3,43
